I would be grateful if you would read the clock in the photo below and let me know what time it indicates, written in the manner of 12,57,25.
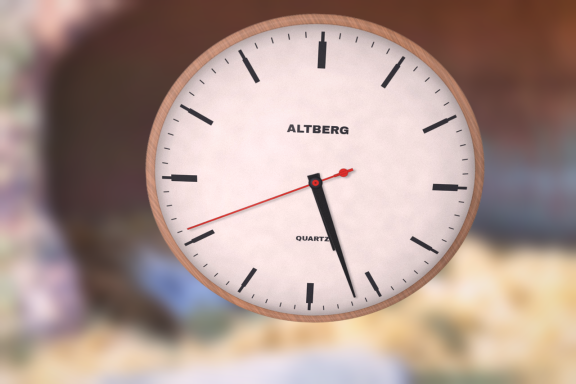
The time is 5,26,41
